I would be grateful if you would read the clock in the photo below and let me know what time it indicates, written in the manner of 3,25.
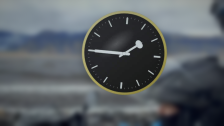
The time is 1,45
